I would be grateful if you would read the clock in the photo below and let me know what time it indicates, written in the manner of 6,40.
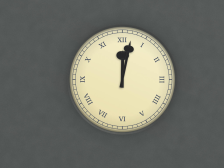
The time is 12,02
